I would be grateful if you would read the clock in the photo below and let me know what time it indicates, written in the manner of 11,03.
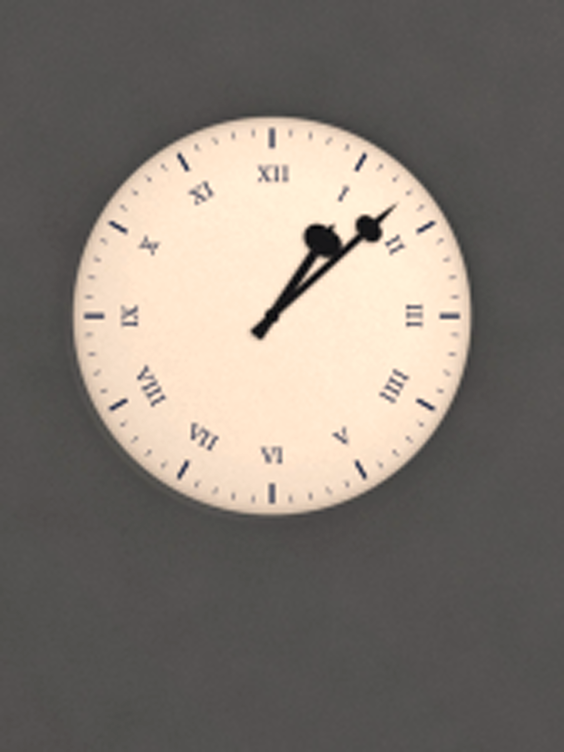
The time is 1,08
